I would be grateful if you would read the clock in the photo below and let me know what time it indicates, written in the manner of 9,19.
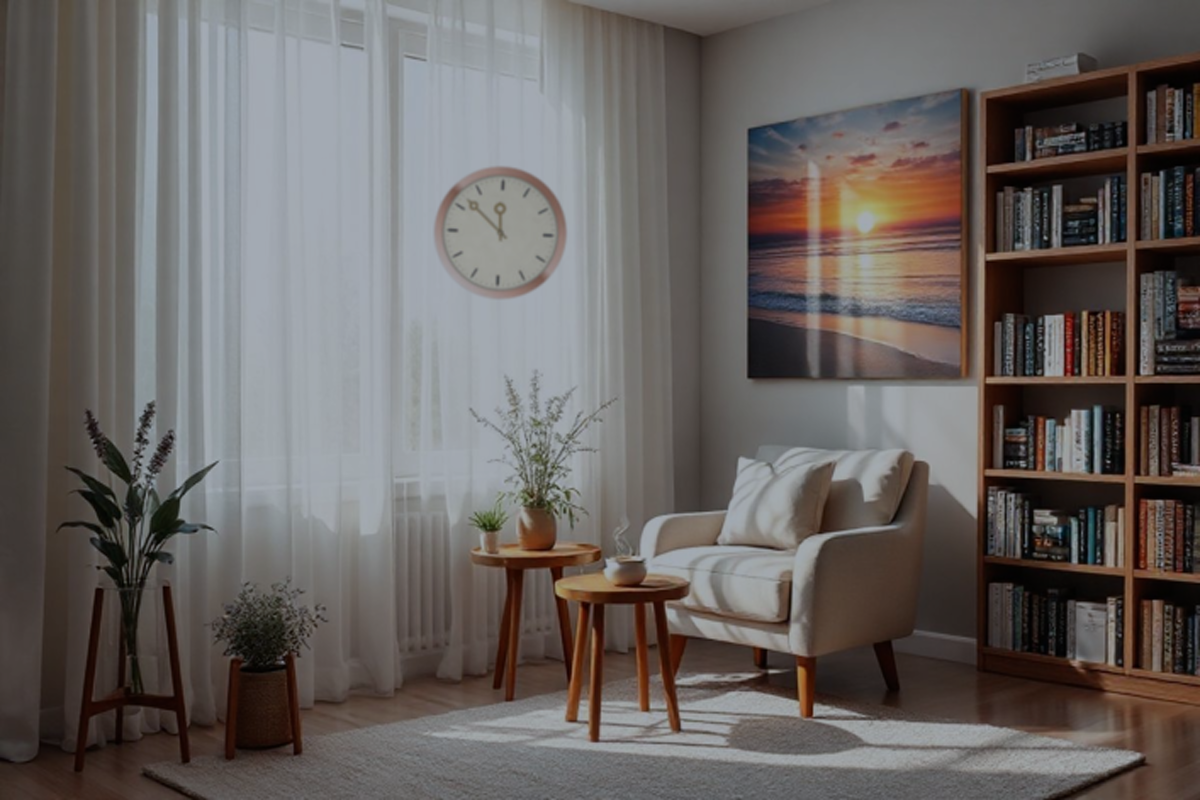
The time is 11,52
